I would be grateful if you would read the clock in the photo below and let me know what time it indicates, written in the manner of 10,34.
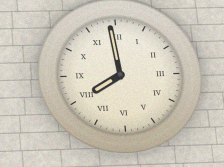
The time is 7,59
